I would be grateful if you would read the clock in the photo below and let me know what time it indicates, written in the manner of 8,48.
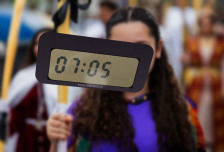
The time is 7,05
